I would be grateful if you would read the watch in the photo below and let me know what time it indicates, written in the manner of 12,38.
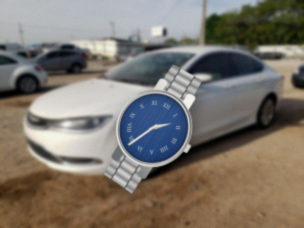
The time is 1,34
